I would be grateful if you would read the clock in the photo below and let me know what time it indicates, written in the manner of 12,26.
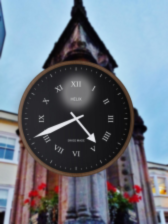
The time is 4,41
